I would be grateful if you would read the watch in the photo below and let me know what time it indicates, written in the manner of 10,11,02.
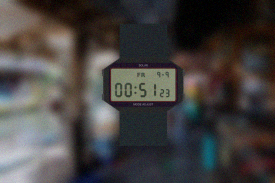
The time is 0,51,23
